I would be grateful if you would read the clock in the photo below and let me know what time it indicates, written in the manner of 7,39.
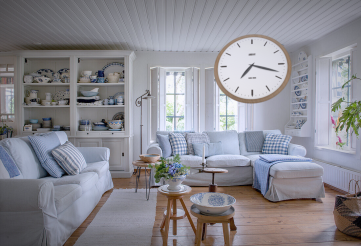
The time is 7,18
